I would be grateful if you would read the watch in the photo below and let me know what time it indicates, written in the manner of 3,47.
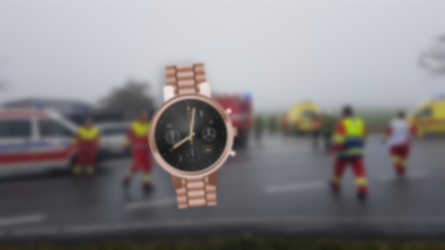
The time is 8,02
